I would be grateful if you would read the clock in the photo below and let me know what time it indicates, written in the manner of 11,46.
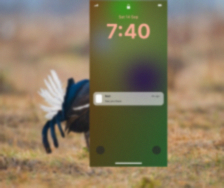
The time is 7,40
